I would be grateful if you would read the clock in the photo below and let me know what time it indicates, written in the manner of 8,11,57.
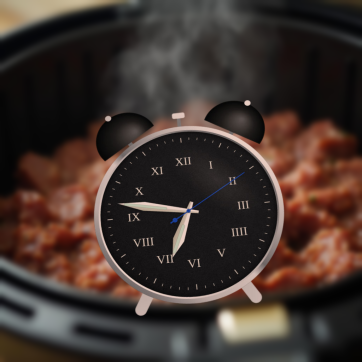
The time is 6,47,10
